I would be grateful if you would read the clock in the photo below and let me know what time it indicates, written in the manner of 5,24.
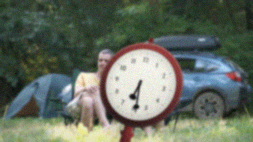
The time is 6,29
